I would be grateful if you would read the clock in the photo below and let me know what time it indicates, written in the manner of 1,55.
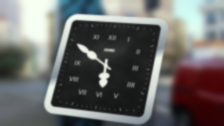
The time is 5,50
